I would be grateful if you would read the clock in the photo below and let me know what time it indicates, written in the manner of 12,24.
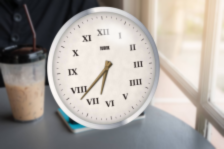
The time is 6,38
